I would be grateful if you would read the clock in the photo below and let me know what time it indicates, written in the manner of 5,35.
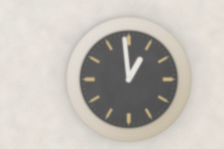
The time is 12,59
